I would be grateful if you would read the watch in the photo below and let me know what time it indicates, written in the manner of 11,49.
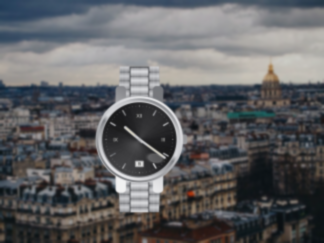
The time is 10,21
